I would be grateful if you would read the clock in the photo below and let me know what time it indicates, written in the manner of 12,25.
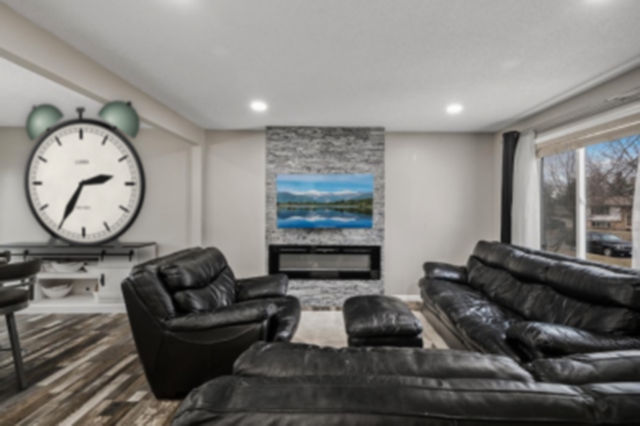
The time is 2,35
